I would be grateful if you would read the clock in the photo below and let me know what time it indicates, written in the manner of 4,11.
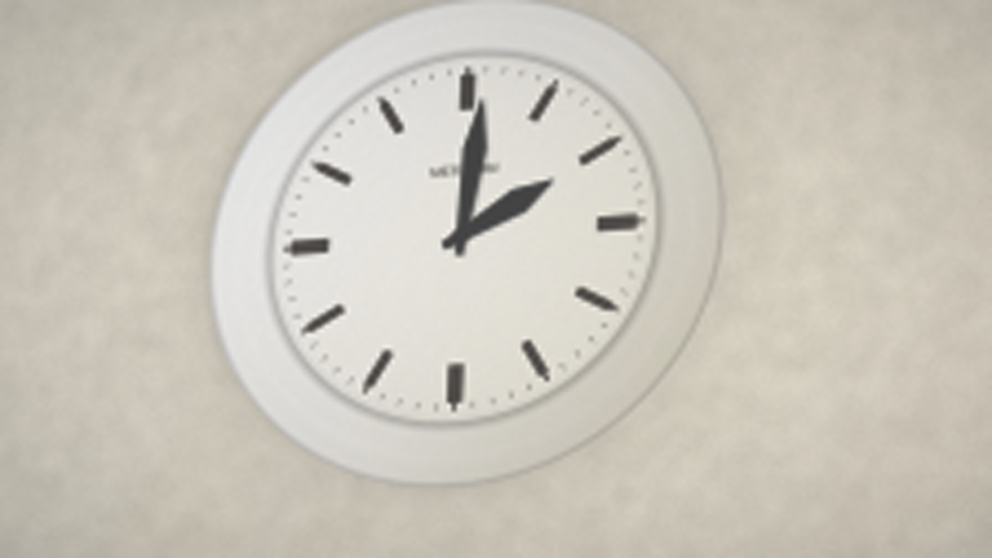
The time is 2,01
